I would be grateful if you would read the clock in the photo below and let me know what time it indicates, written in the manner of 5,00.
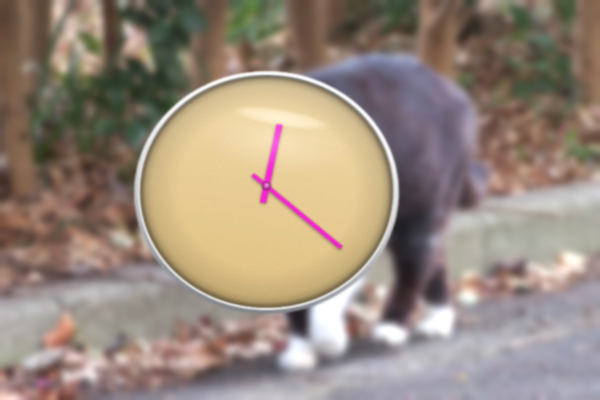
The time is 12,22
